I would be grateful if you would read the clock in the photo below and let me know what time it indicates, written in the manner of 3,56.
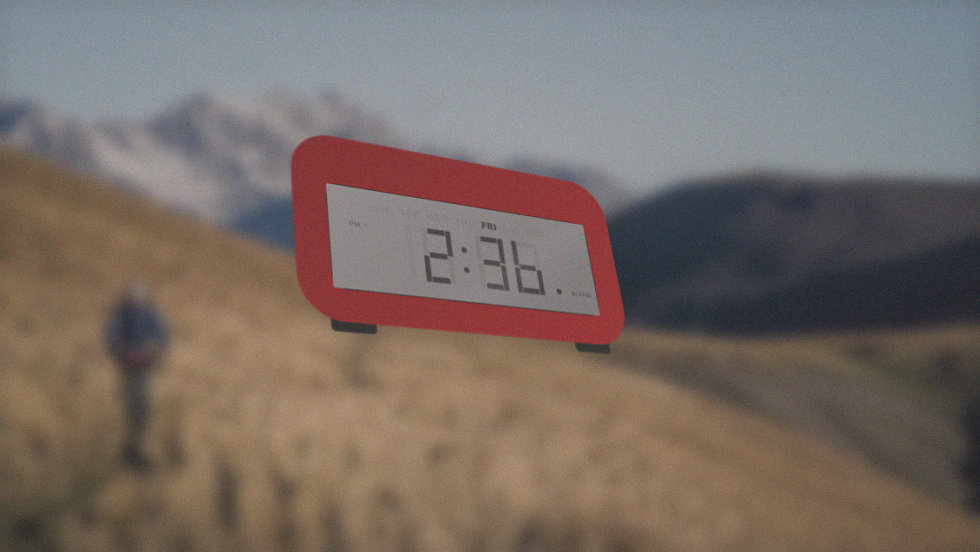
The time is 2,36
